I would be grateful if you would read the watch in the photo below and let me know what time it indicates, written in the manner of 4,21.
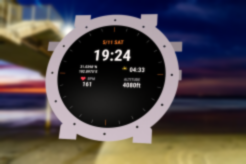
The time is 19,24
